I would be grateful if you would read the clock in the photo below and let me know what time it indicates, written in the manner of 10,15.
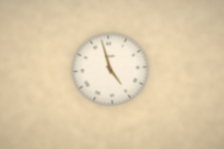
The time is 4,58
